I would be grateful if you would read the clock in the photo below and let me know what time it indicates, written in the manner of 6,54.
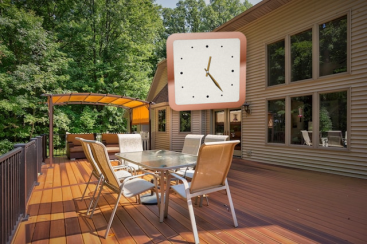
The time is 12,24
